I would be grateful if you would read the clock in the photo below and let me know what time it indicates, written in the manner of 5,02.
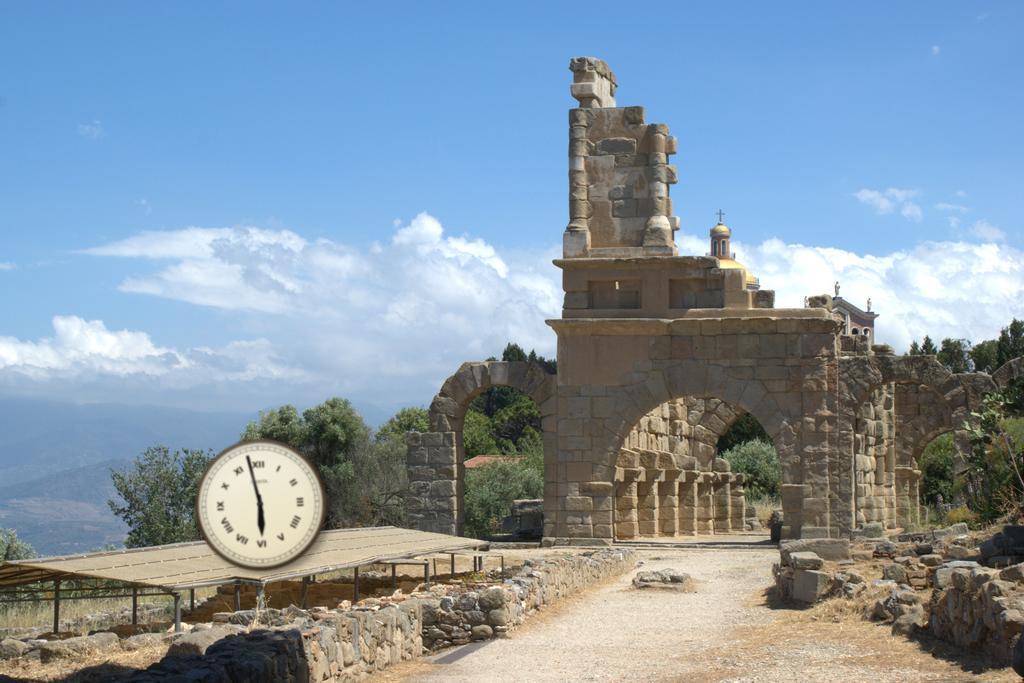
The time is 5,58
